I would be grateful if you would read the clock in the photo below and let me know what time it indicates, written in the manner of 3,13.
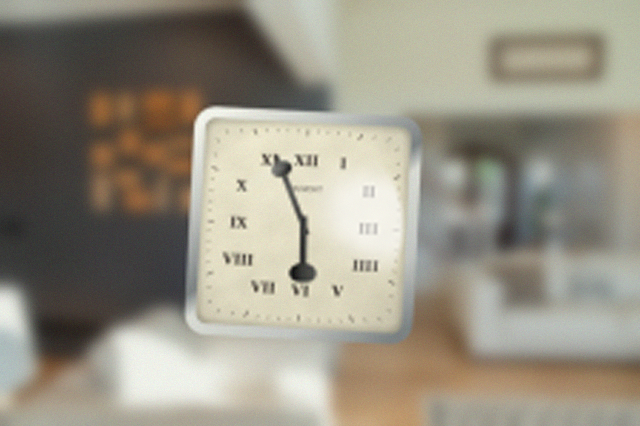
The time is 5,56
